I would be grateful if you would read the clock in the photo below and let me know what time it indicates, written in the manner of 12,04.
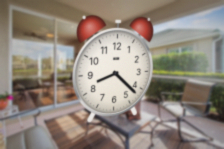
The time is 8,22
